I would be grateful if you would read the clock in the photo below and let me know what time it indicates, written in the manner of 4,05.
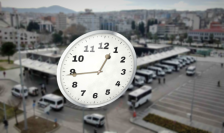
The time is 12,44
